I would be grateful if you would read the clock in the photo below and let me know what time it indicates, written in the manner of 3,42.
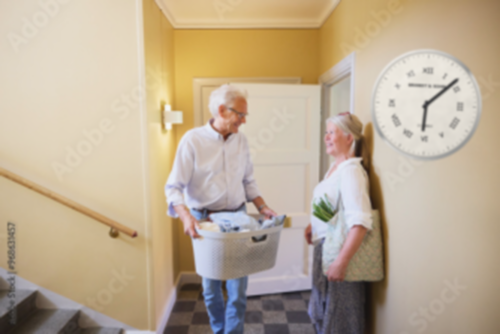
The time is 6,08
